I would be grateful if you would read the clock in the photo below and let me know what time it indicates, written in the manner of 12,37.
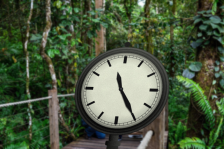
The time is 11,25
